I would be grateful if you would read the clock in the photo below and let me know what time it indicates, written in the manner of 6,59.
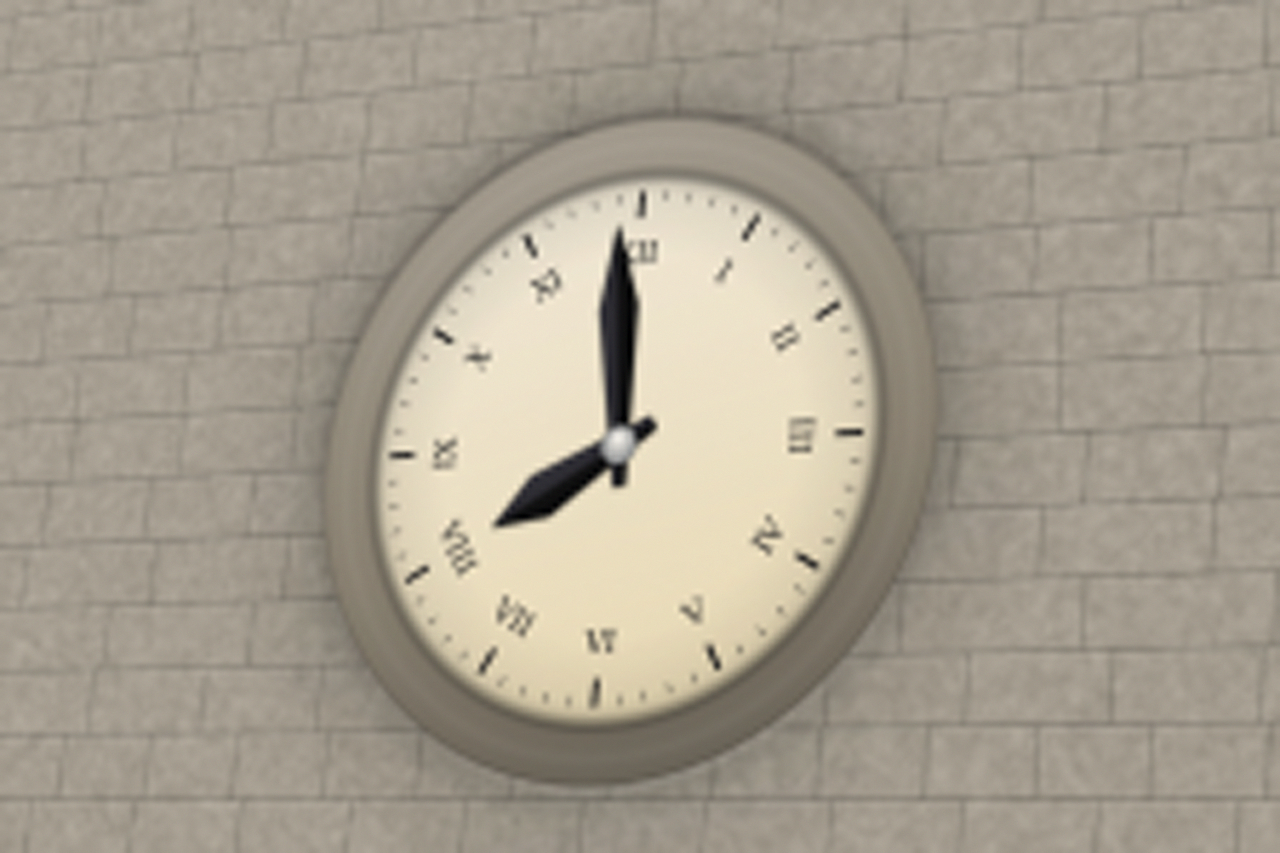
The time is 7,59
